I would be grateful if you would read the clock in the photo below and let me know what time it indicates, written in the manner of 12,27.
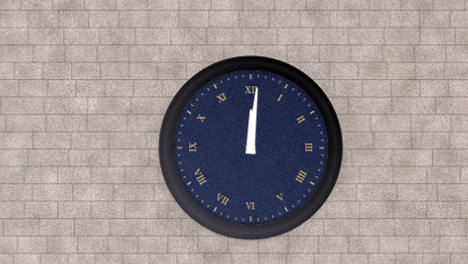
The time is 12,01
